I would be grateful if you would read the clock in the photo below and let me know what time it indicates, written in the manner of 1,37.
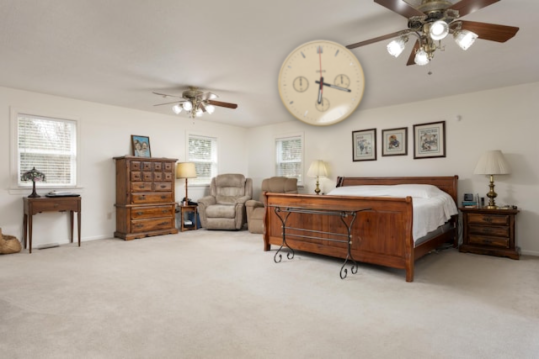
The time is 6,18
